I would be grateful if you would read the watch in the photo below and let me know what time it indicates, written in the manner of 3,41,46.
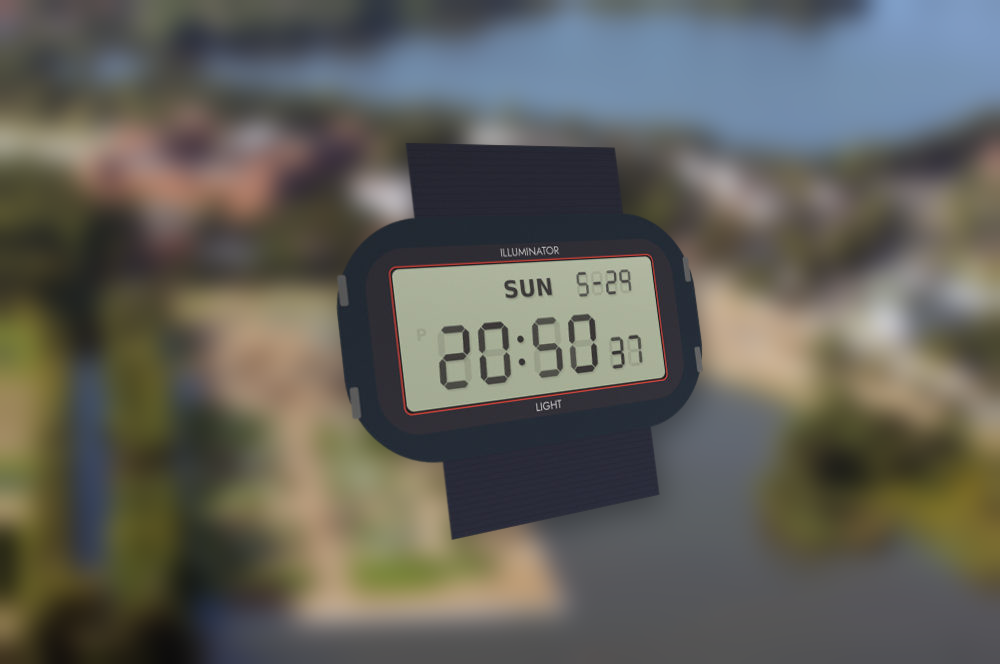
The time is 20,50,37
